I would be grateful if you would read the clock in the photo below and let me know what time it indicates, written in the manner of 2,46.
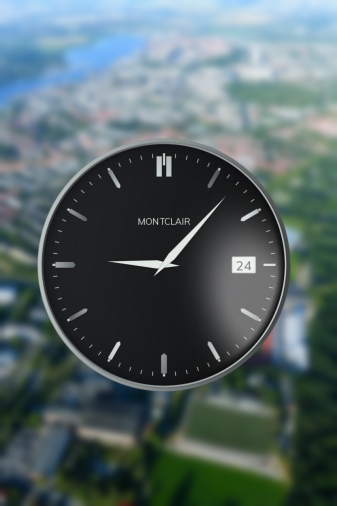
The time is 9,07
